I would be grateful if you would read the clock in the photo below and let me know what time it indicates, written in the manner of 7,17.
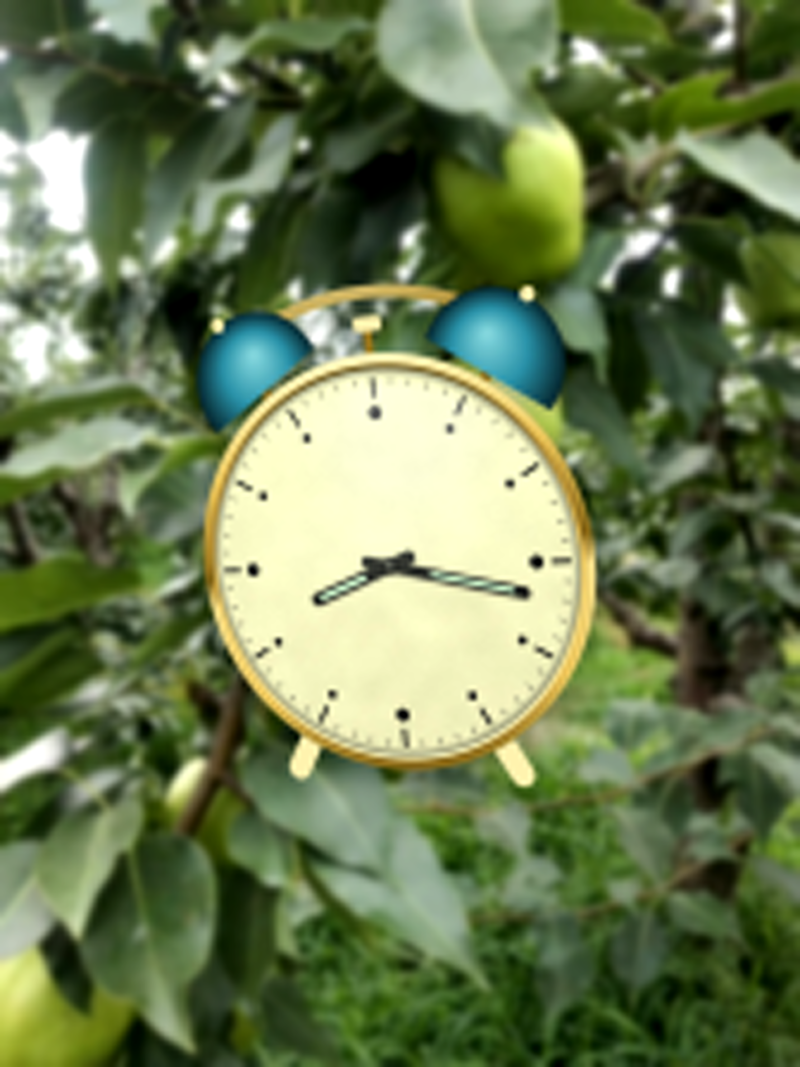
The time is 8,17
